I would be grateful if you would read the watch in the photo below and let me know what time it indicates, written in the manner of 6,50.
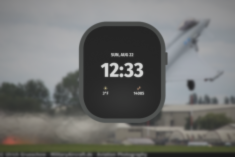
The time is 12,33
